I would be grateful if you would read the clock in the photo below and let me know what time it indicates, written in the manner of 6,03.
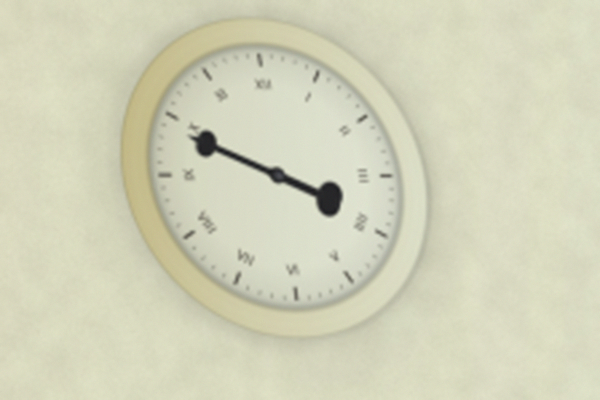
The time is 3,49
